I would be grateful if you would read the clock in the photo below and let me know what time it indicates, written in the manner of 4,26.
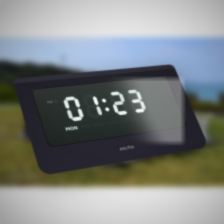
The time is 1,23
